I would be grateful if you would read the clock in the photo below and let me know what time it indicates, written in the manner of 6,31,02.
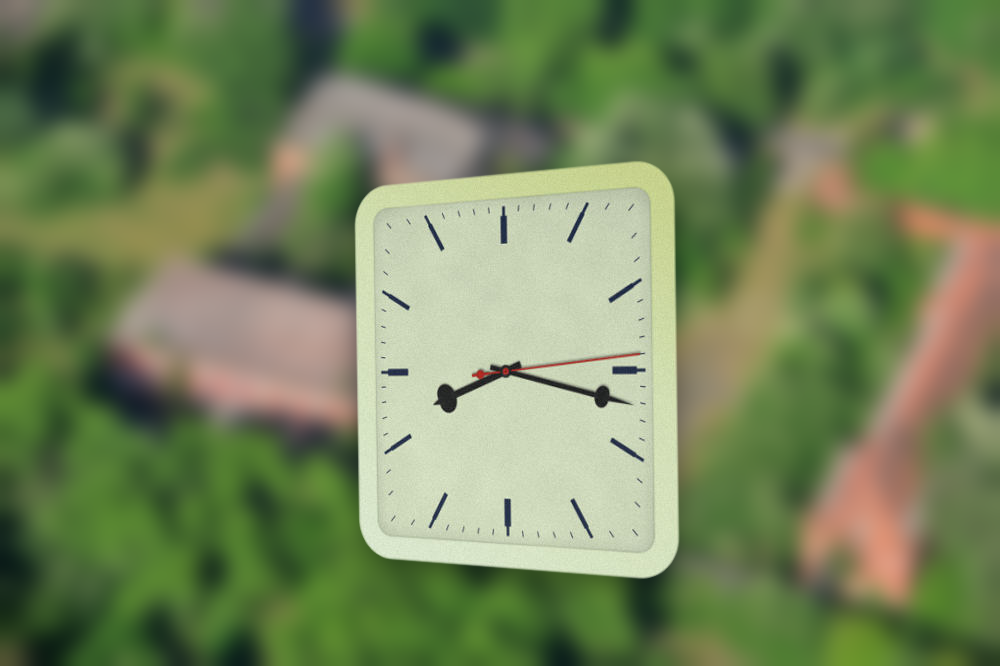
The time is 8,17,14
